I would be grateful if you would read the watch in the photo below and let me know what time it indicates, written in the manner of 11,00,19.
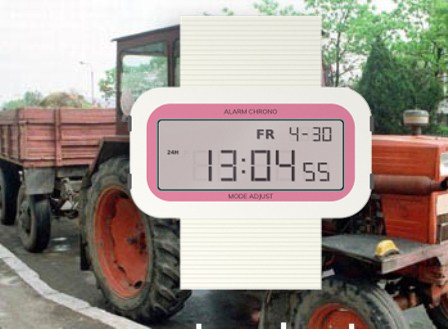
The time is 13,04,55
